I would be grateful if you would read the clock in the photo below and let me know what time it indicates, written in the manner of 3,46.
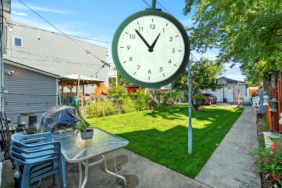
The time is 12,53
